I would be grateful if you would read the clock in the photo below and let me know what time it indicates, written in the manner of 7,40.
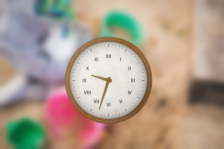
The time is 9,33
